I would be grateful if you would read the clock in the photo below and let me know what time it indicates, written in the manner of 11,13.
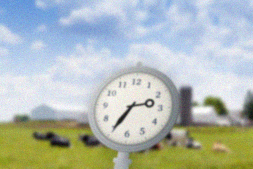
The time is 2,35
